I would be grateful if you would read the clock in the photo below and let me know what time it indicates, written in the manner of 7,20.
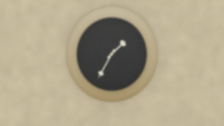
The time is 1,35
